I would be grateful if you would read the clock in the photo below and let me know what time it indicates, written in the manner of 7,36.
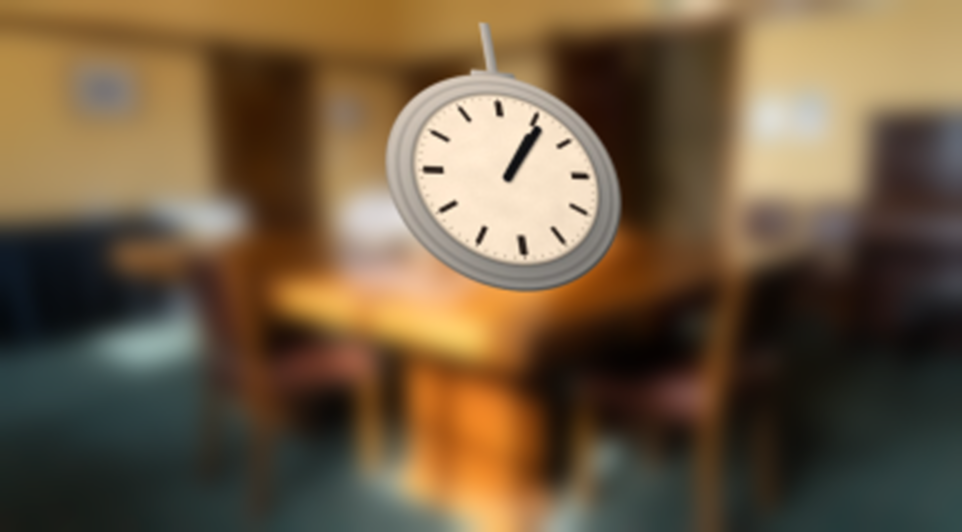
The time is 1,06
